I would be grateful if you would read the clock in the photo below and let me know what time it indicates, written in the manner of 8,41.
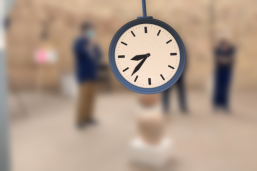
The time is 8,37
